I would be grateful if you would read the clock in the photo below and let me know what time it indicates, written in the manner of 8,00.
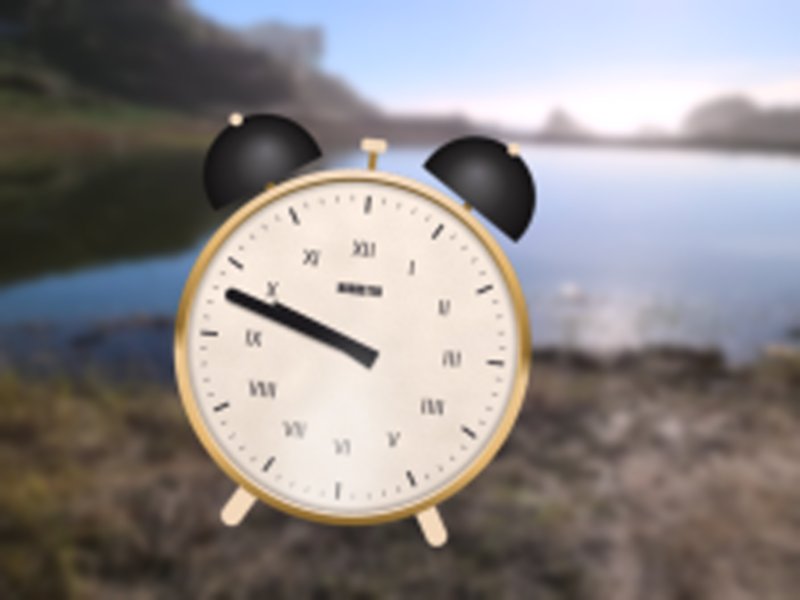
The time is 9,48
